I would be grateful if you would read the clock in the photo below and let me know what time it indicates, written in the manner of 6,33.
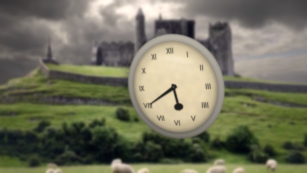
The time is 5,40
